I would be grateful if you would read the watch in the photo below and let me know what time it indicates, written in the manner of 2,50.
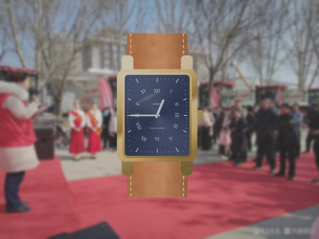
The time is 12,45
